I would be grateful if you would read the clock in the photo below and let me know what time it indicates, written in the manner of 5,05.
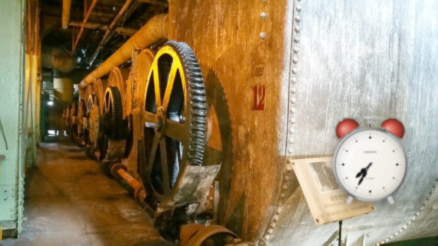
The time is 7,35
